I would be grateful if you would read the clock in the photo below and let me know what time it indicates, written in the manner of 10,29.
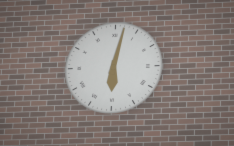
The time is 6,02
